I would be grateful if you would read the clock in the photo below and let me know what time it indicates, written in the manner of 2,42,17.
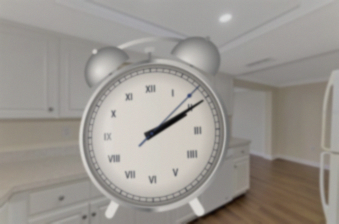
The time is 2,10,08
